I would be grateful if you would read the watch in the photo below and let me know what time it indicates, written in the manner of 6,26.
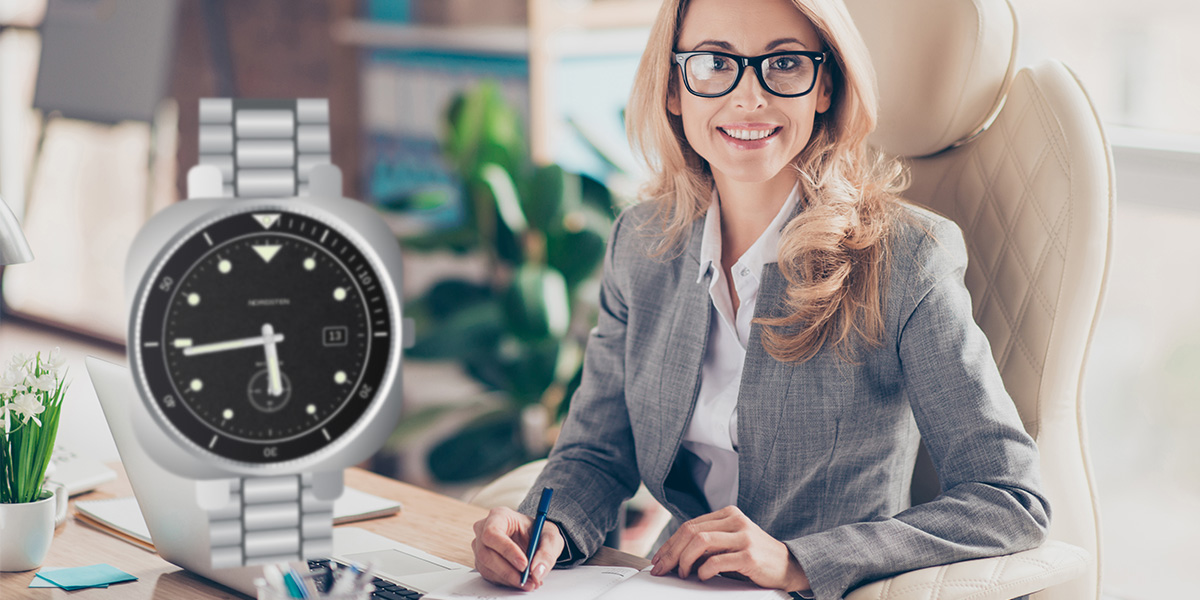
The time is 5,44
